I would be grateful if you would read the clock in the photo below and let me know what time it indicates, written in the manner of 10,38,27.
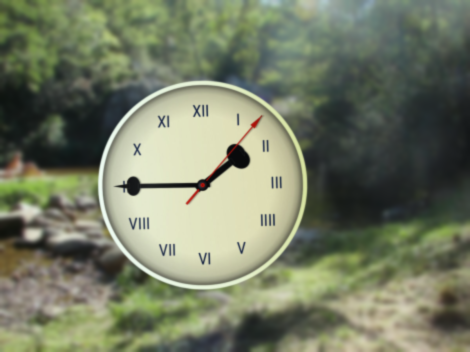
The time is 1,45,07
